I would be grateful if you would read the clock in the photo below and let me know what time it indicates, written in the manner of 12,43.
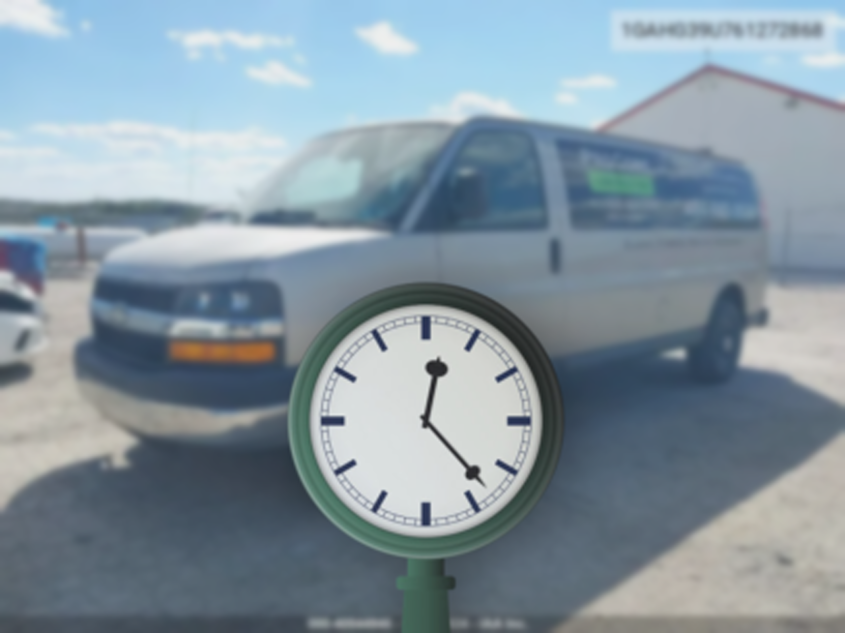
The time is 12,23
